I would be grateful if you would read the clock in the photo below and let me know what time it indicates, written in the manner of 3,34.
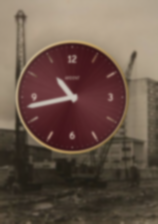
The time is 10,43
